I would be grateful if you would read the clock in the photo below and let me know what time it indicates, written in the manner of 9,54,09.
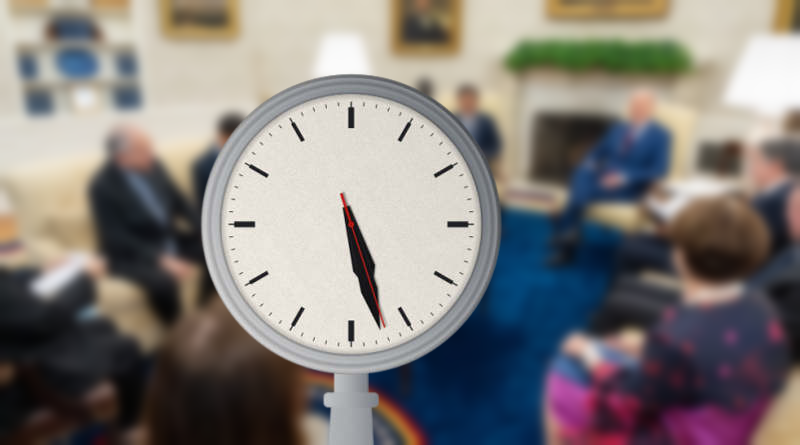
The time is 5,27,27
